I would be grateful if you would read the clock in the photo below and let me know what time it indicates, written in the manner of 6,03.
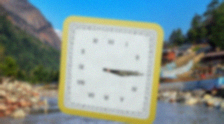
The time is 3,15
